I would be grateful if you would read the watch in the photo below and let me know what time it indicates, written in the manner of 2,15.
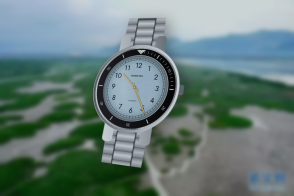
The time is 10,25
